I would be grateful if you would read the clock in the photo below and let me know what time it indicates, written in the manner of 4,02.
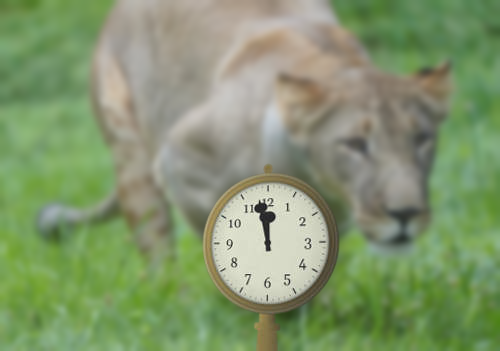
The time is 11,58
